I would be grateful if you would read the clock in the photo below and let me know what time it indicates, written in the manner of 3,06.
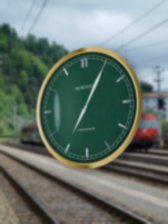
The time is 7,05
